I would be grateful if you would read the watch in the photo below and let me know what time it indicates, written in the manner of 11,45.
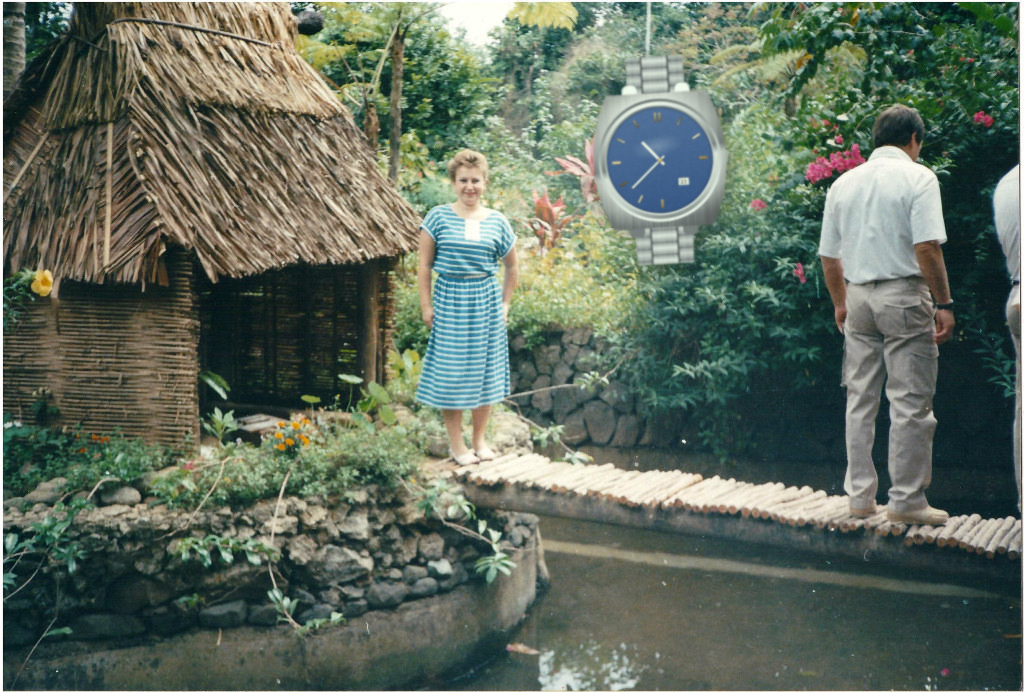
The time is 10,38
